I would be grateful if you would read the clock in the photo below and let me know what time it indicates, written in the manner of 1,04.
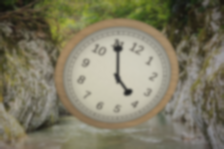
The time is 3,55
